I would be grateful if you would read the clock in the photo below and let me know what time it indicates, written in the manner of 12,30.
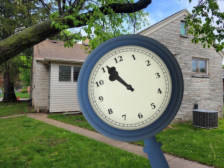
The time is 10,56
